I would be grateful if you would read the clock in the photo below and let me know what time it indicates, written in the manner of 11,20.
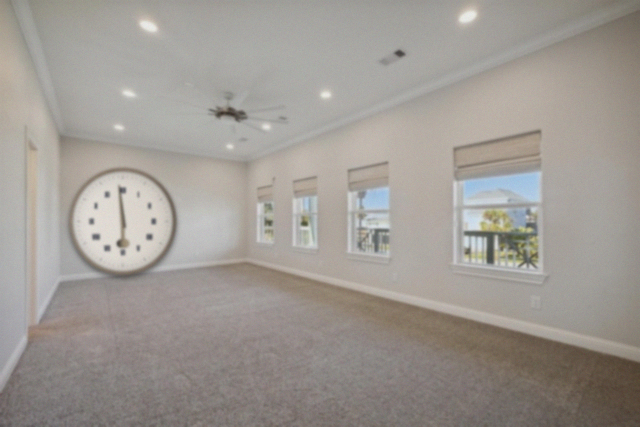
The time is 5,59
